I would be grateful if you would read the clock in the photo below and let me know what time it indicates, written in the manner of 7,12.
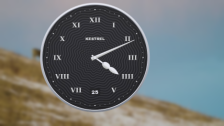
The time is 4,11
